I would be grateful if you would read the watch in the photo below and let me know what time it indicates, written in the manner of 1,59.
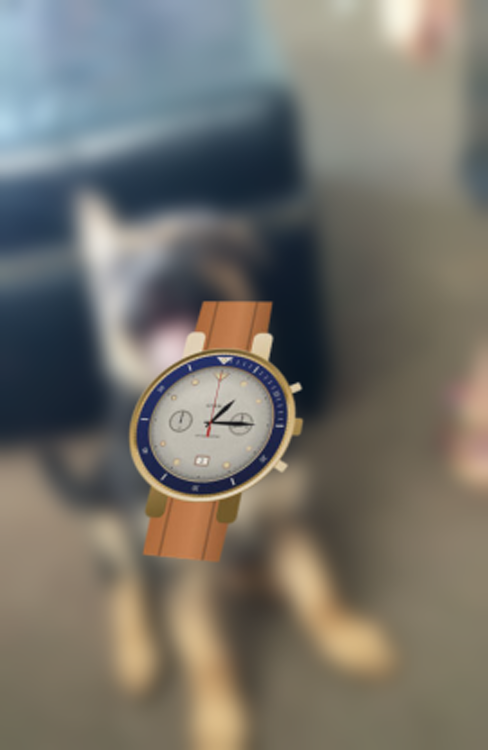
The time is 1,15
